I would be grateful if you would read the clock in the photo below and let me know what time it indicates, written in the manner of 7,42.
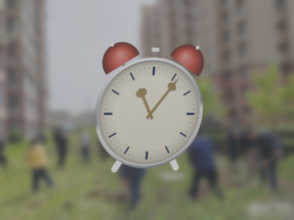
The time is 11,06
